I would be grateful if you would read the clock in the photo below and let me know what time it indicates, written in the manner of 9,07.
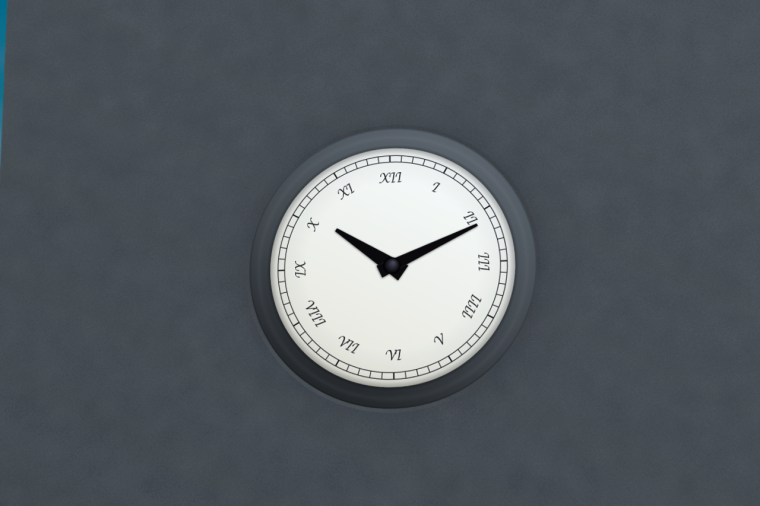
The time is 10,11
